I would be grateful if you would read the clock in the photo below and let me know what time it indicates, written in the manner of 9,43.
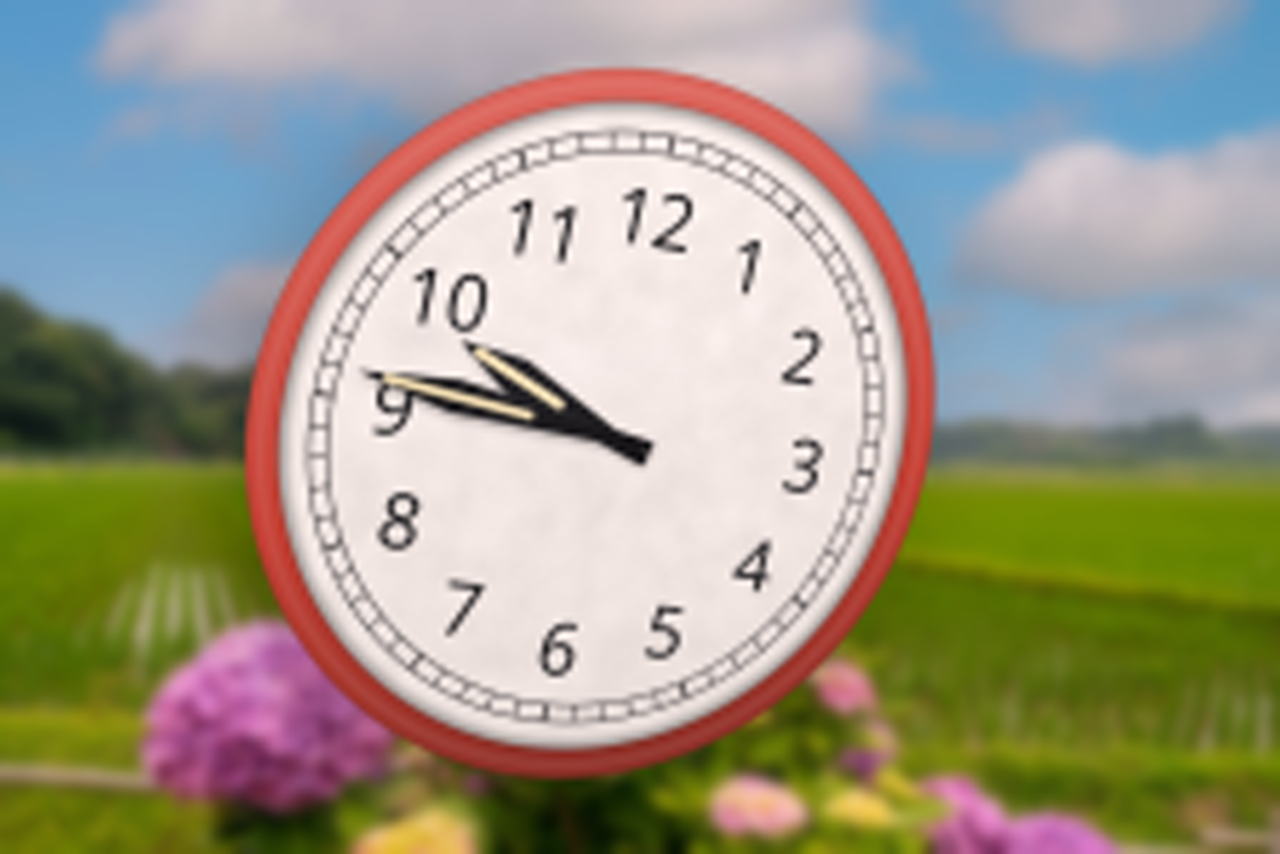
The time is 9,46
